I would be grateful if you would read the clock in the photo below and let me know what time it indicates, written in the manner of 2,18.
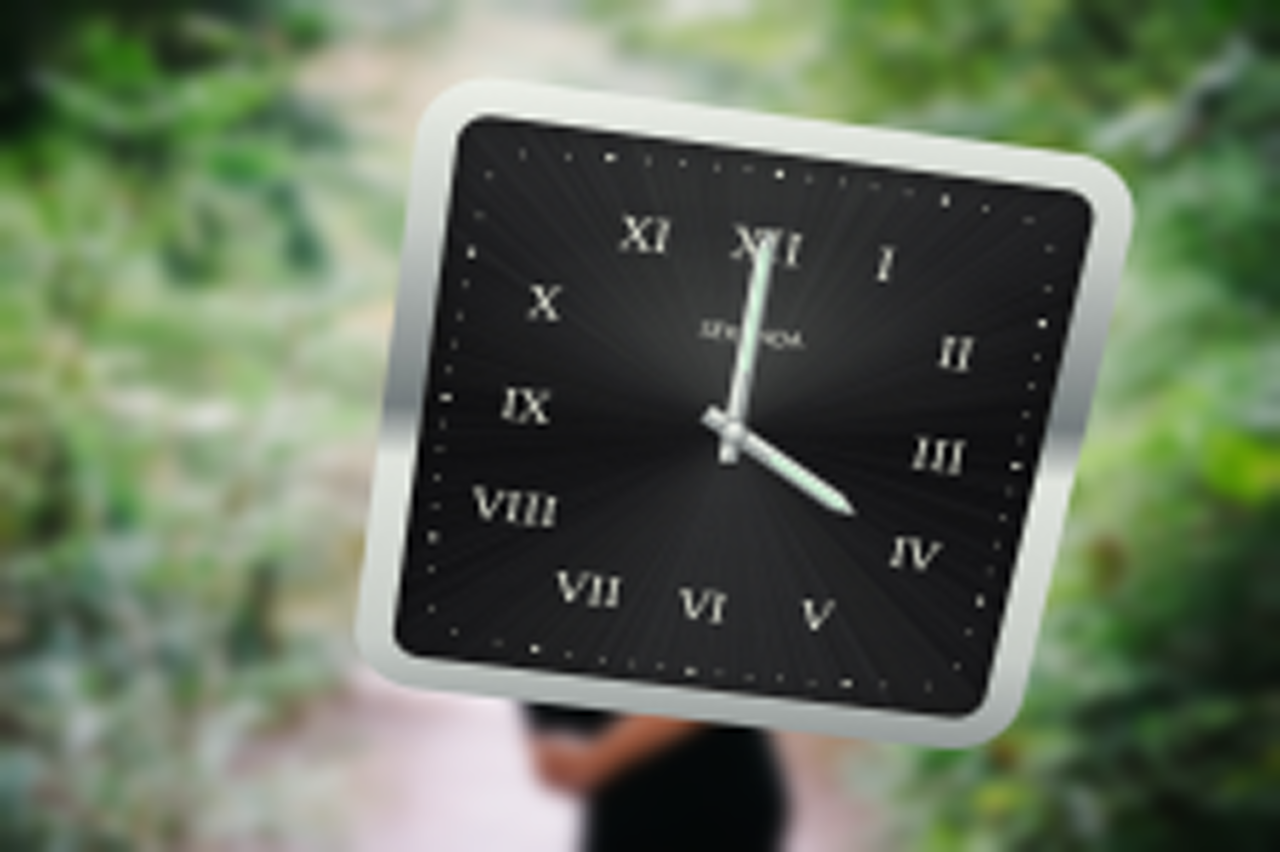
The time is 4,00
